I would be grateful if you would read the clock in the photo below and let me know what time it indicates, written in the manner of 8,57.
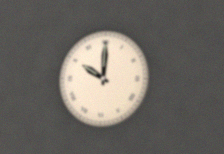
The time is 10,00
